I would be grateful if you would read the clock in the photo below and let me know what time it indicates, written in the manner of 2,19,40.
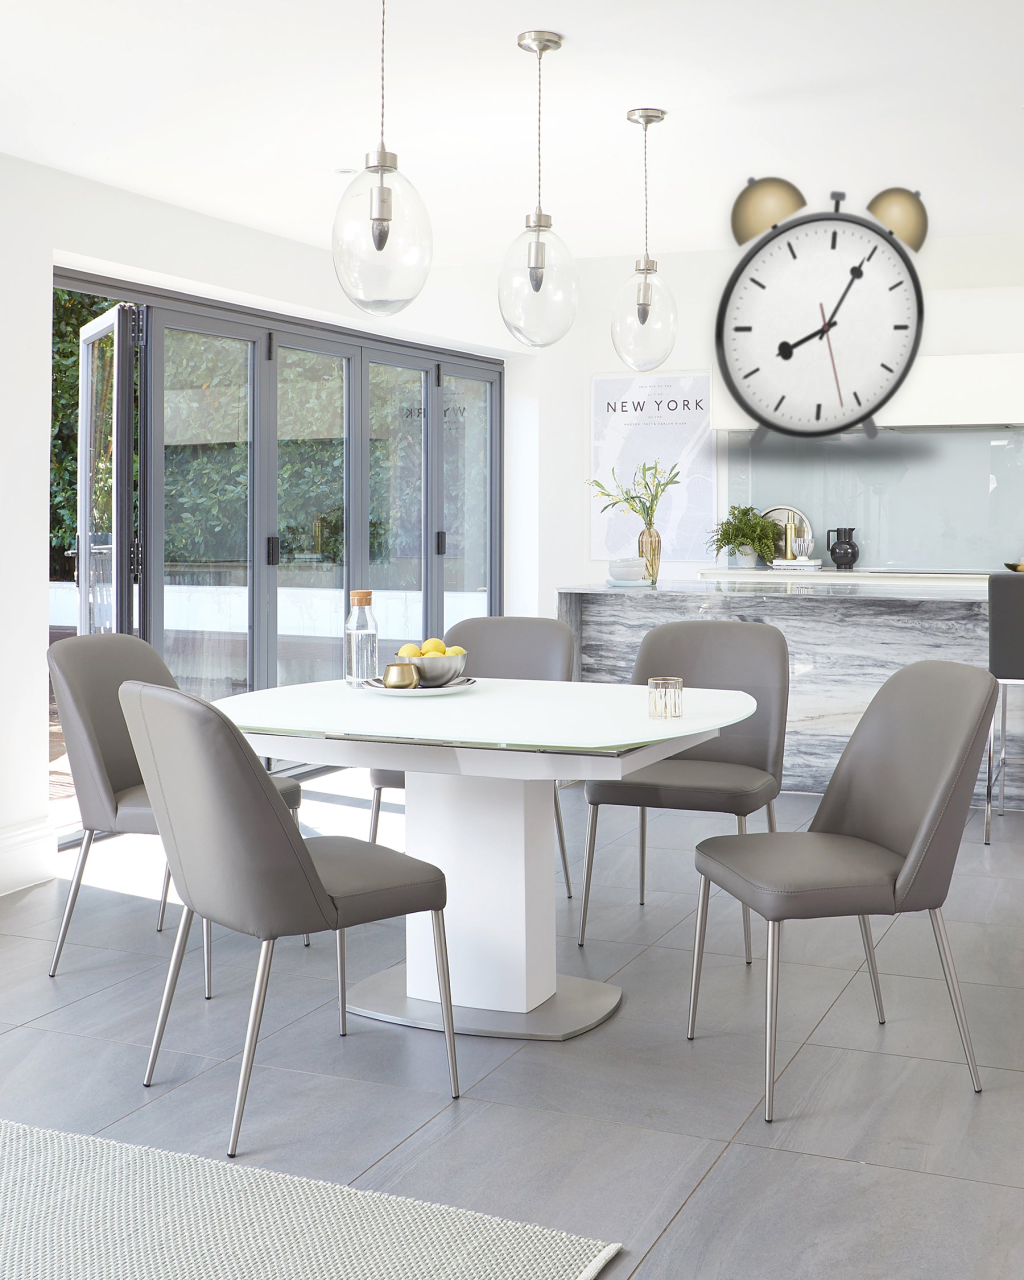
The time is 8,04,27
